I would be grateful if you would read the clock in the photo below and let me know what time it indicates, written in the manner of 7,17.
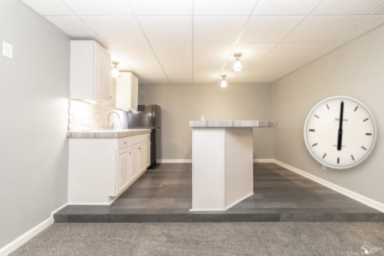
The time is 6,00
